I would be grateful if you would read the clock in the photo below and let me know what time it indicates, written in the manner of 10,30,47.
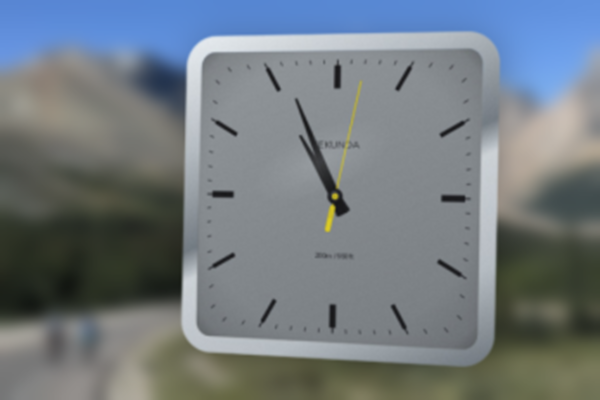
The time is 10,56,02
